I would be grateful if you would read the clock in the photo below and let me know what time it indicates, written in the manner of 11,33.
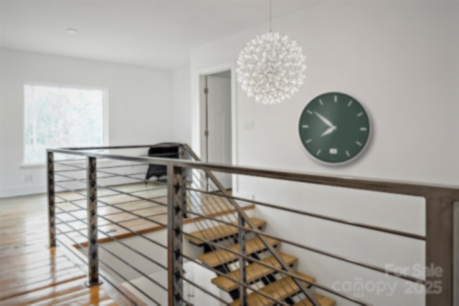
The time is 7,51
